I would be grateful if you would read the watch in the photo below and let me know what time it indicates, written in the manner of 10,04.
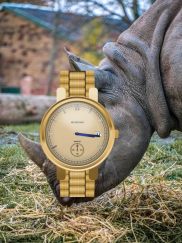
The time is 3,16
